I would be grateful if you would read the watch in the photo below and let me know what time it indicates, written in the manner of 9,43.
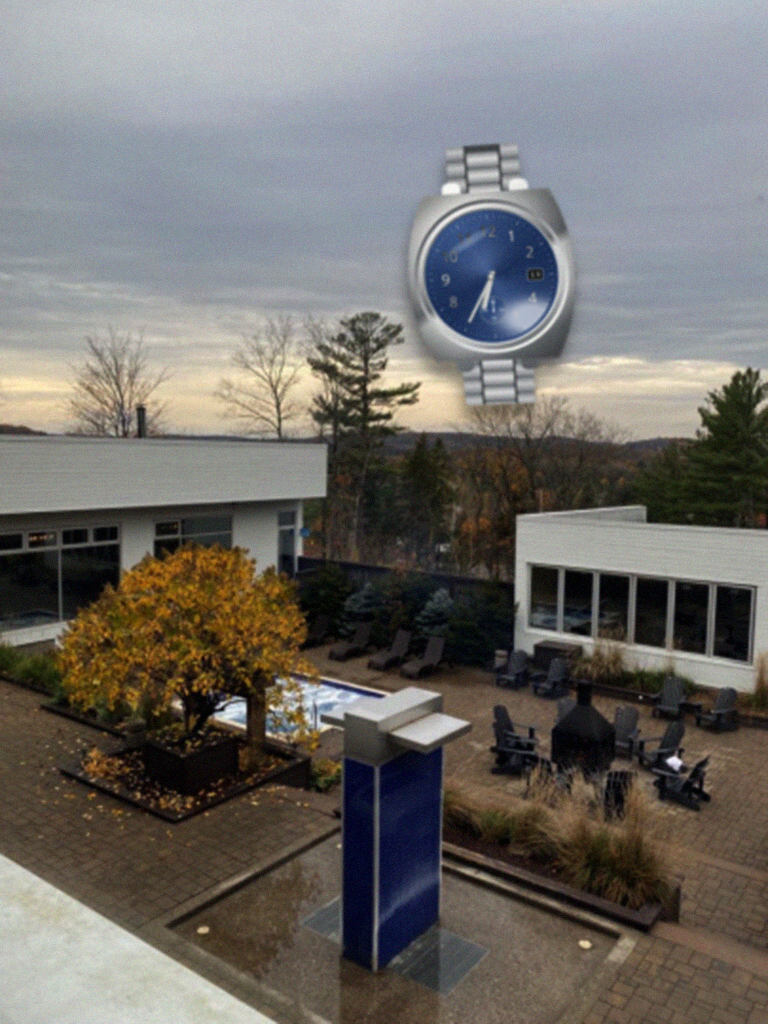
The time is 6,35
